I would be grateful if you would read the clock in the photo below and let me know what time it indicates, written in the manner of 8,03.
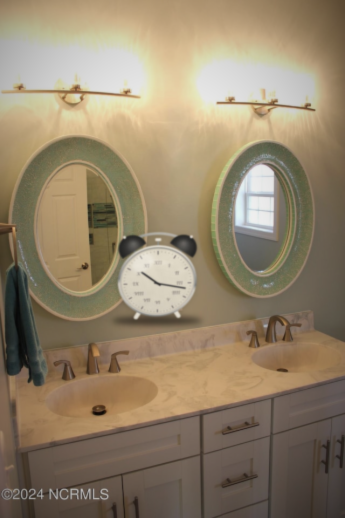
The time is 10,17
